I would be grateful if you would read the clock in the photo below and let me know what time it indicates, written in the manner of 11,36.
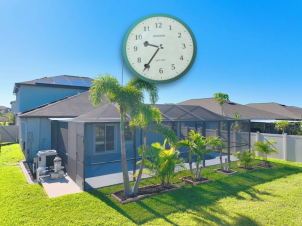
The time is 9,36
